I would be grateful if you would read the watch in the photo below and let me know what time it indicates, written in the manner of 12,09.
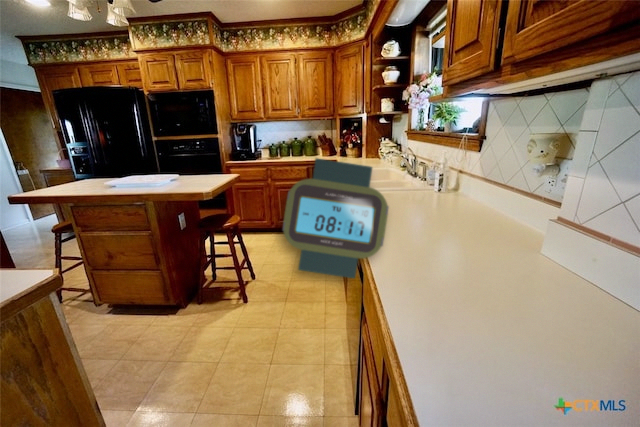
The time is 8,17
